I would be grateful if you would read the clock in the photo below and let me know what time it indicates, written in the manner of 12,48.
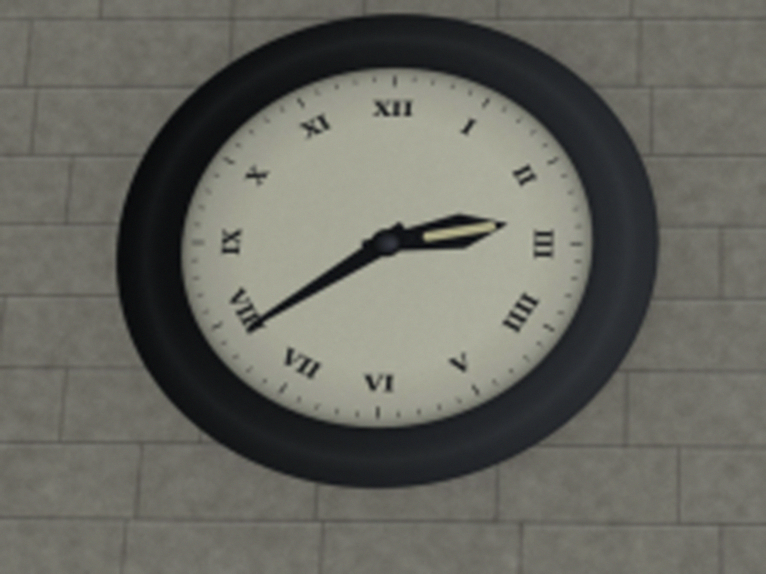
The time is 2,39
